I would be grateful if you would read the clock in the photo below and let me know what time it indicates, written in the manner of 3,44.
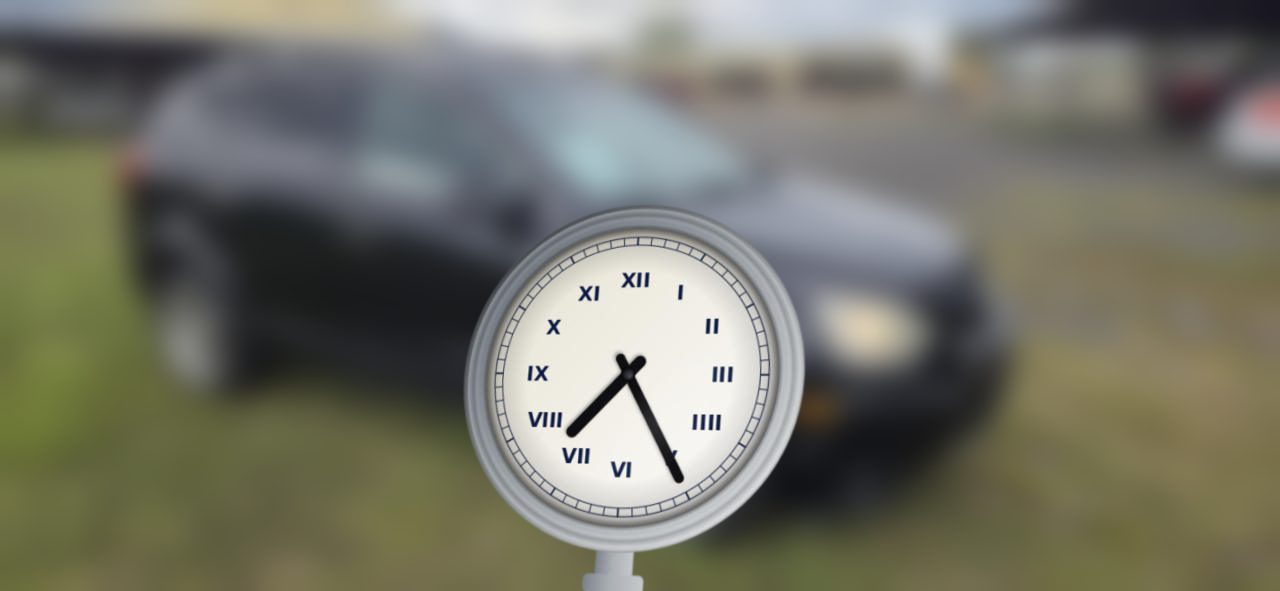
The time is 7,25
